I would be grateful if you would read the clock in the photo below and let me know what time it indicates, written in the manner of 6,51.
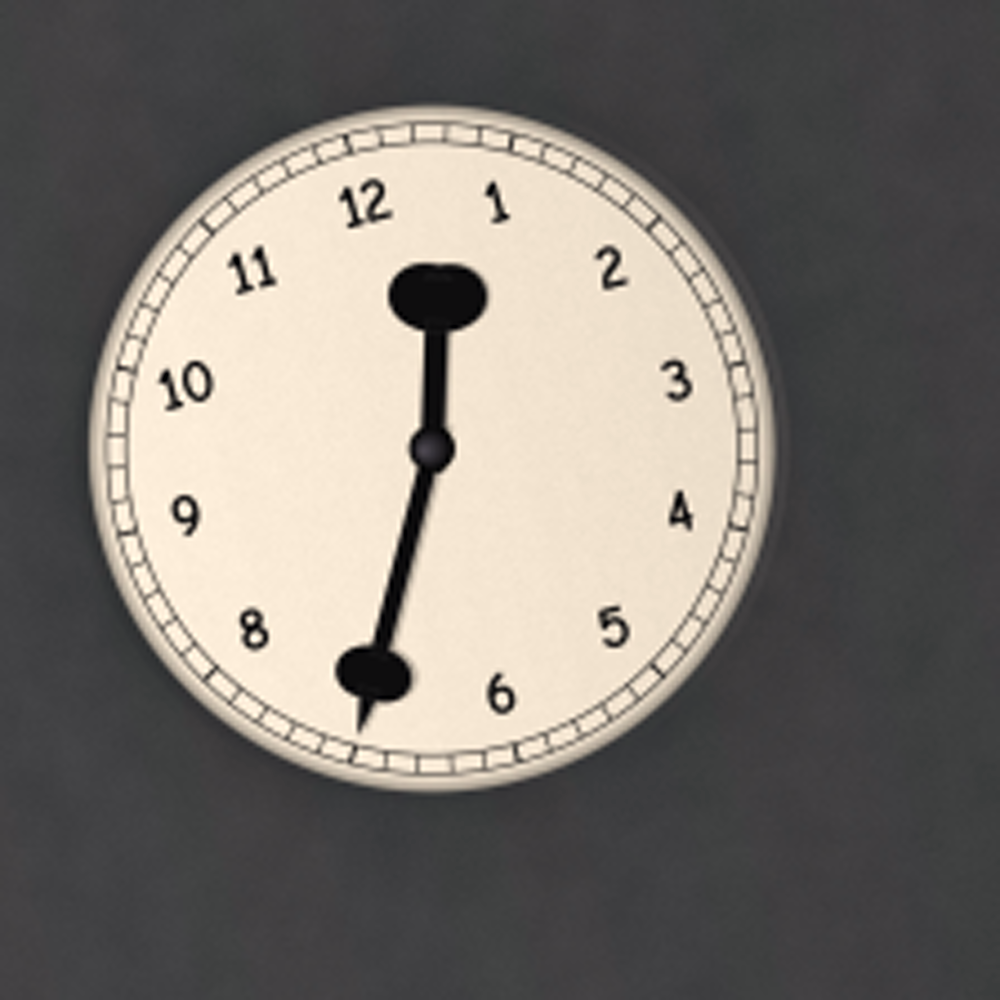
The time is 12,35
